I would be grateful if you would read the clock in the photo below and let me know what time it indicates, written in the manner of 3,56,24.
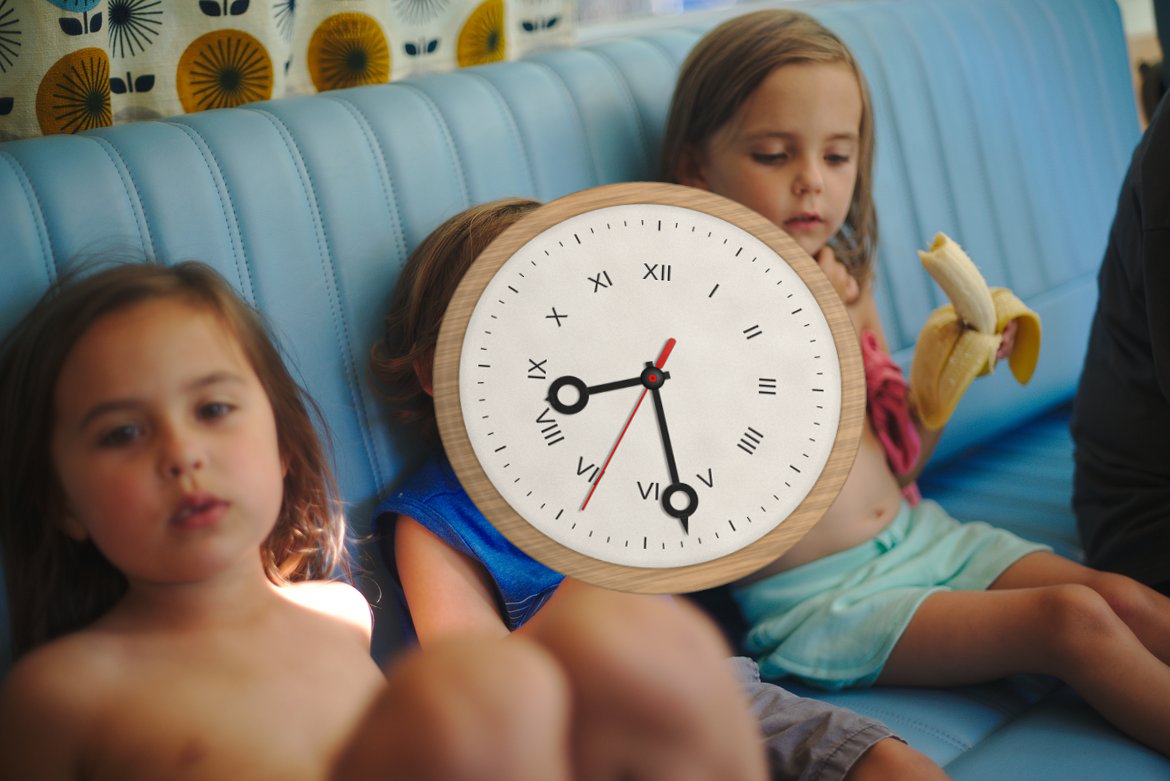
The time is 8,27,34
